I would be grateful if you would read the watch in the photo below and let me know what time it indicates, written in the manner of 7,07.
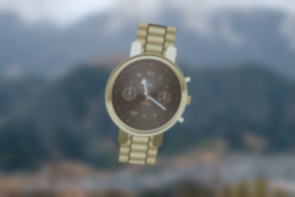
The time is 11,20
